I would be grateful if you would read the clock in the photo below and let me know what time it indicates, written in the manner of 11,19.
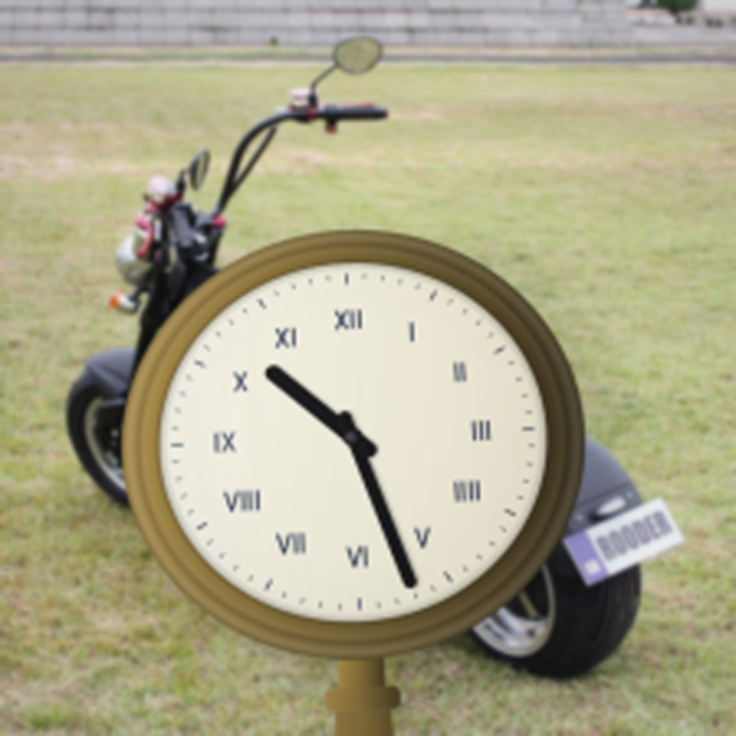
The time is 10,27
